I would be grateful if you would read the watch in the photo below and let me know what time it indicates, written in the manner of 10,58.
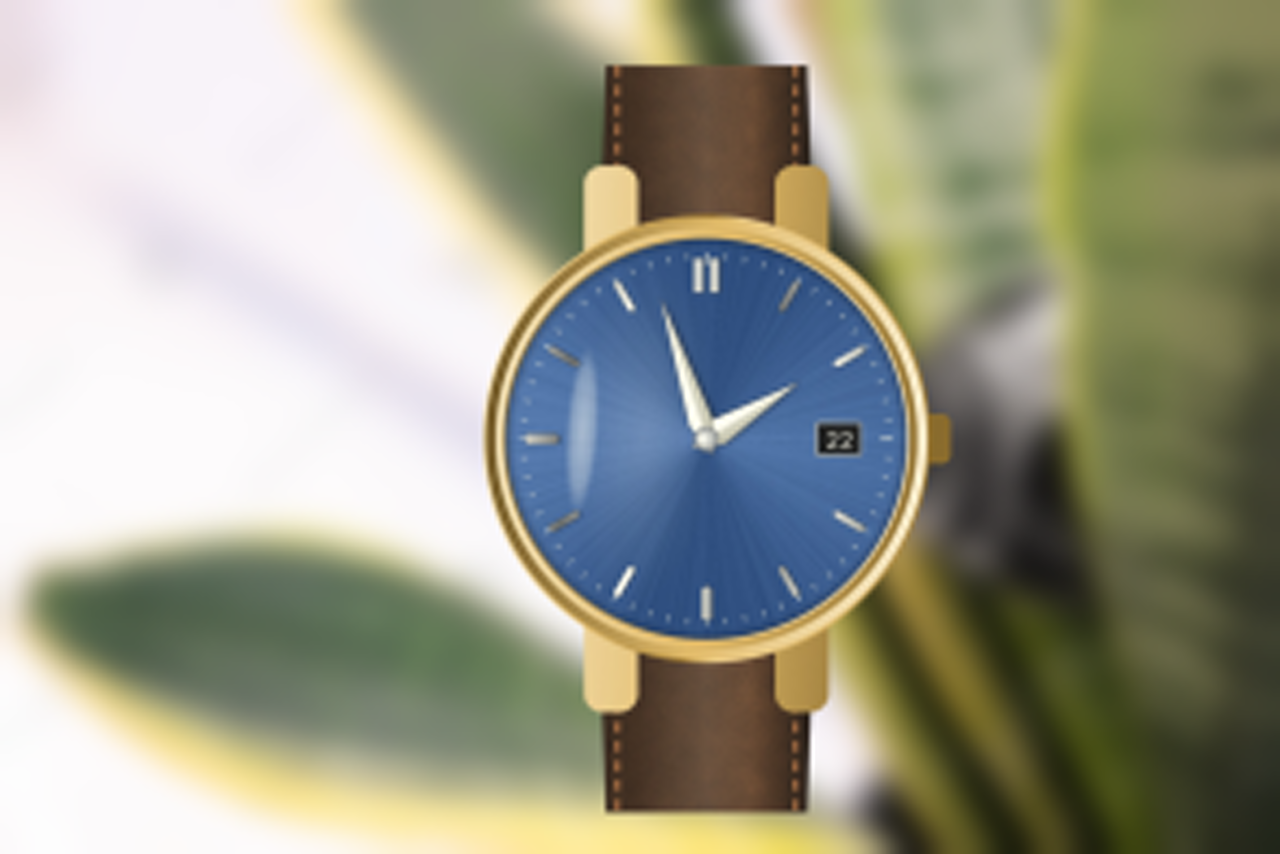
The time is 1,57
